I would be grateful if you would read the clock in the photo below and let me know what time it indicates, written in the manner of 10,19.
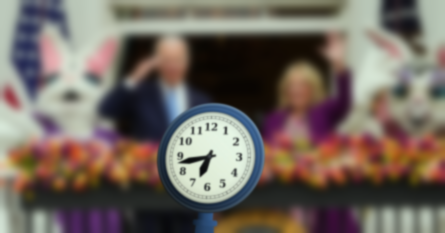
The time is 6,43
